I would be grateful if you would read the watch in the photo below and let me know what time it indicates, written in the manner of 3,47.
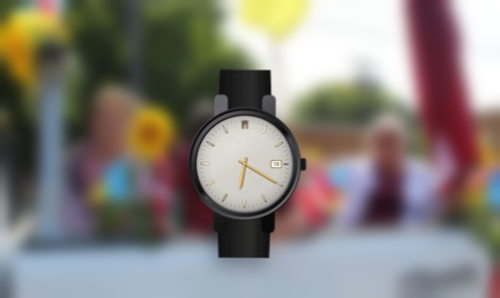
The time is 6,20
